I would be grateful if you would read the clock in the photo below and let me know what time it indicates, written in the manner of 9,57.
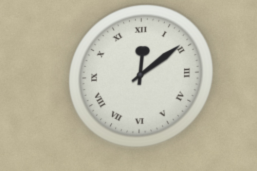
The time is 12,09
